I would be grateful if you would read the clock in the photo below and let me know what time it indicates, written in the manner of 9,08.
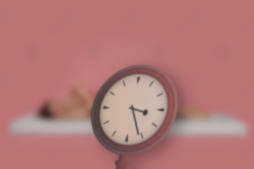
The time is 3,26
